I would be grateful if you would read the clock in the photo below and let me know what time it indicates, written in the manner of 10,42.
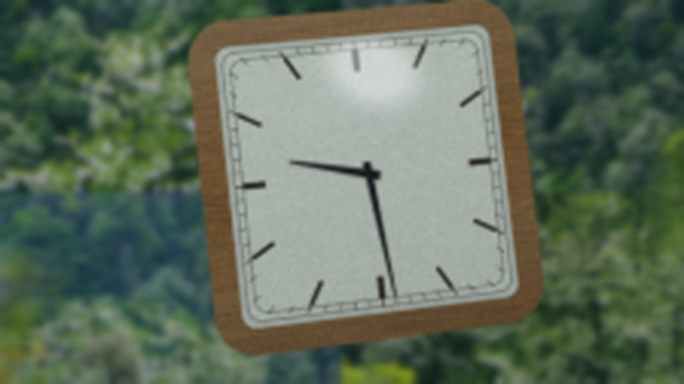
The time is 9,29
